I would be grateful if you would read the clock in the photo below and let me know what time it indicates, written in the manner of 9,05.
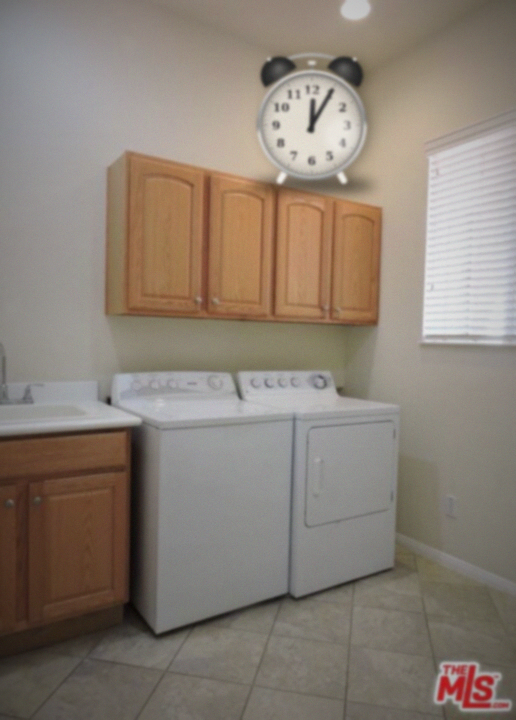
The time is 12,05
